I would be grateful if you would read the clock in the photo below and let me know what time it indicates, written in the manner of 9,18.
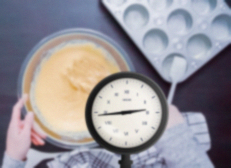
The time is 2,44
